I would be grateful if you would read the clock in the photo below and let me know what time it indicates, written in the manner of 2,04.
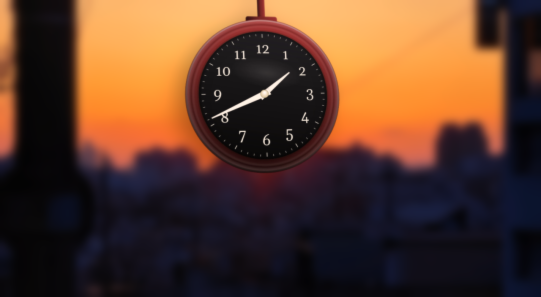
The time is 1,41
